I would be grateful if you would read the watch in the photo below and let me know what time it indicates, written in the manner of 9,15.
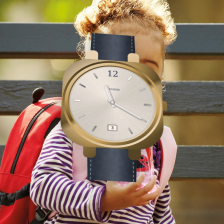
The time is 11,20
